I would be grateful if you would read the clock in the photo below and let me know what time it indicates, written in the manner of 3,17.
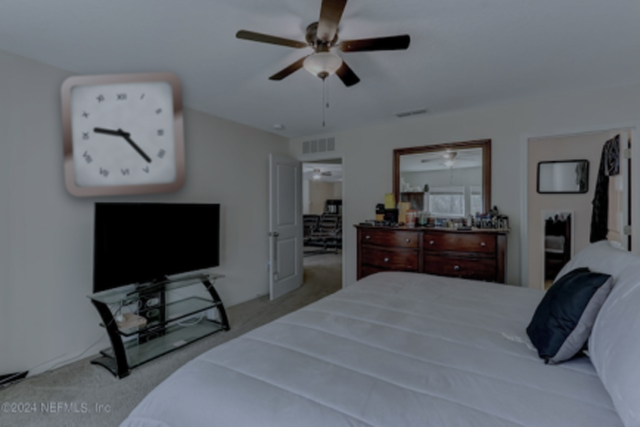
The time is 9,23
